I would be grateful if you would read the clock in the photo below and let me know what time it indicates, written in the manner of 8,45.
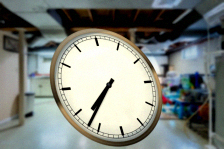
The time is 7,37
